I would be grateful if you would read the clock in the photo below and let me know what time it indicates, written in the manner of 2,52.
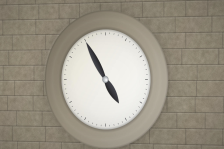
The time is 4,55
